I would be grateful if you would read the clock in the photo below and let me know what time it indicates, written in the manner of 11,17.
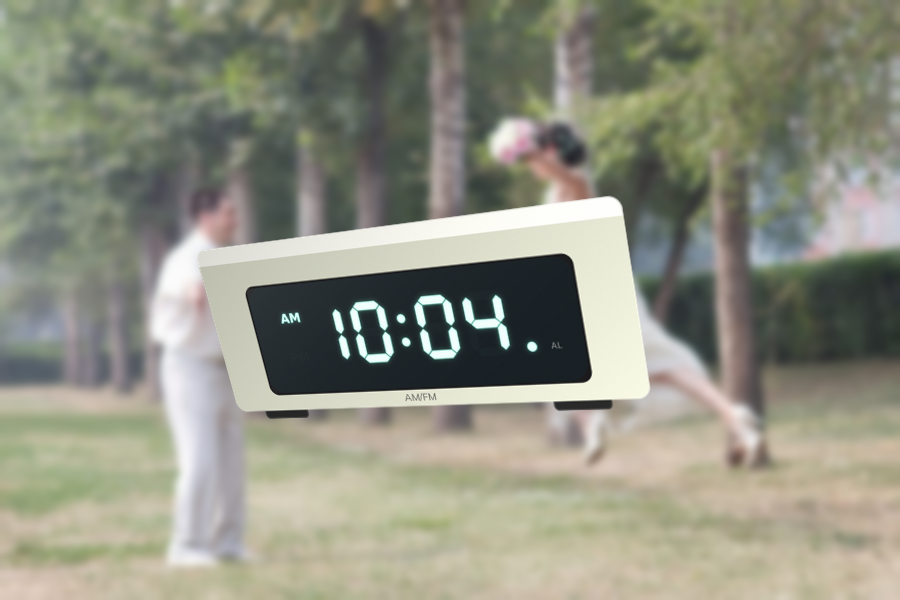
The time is 10,04
